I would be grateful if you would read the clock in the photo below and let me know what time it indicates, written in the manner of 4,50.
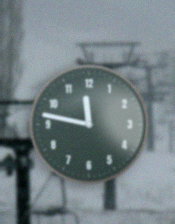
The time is 11,47
